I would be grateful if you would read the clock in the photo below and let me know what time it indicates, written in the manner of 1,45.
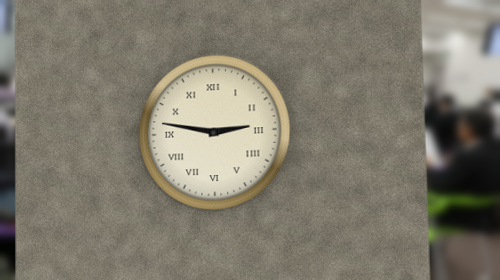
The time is 2,47
